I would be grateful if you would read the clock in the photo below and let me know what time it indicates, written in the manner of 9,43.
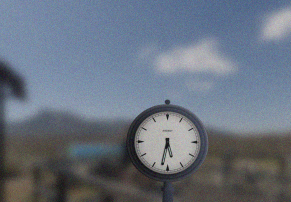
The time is 5,32
